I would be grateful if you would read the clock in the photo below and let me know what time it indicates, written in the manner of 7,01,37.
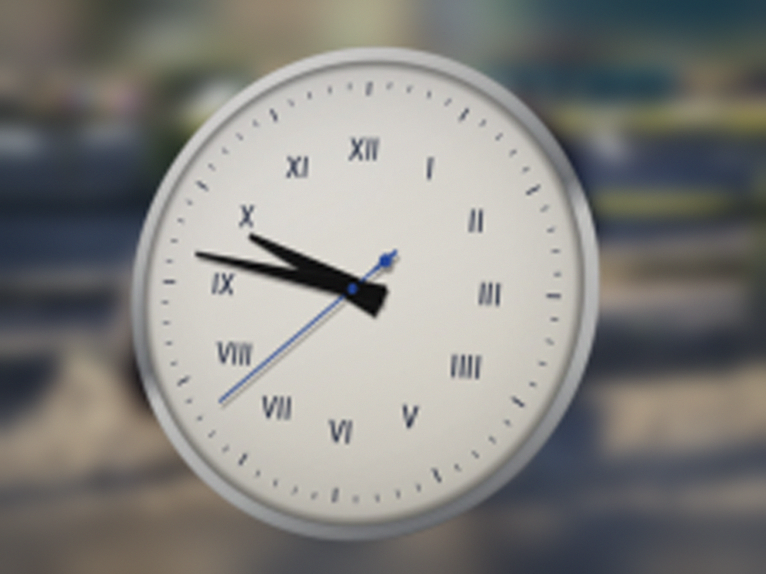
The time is 9,46,38
